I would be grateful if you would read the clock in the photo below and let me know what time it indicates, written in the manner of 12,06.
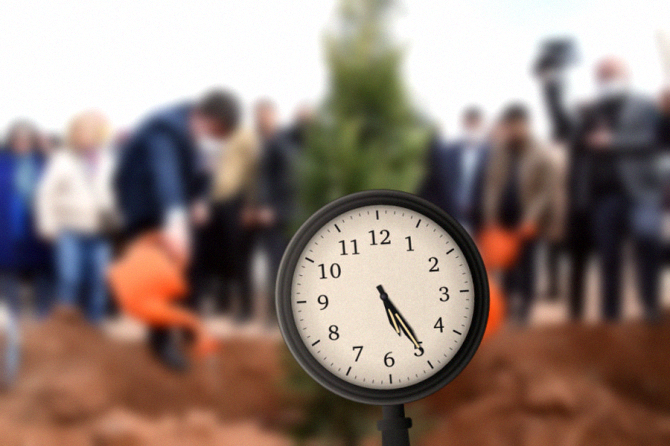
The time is 5,25
